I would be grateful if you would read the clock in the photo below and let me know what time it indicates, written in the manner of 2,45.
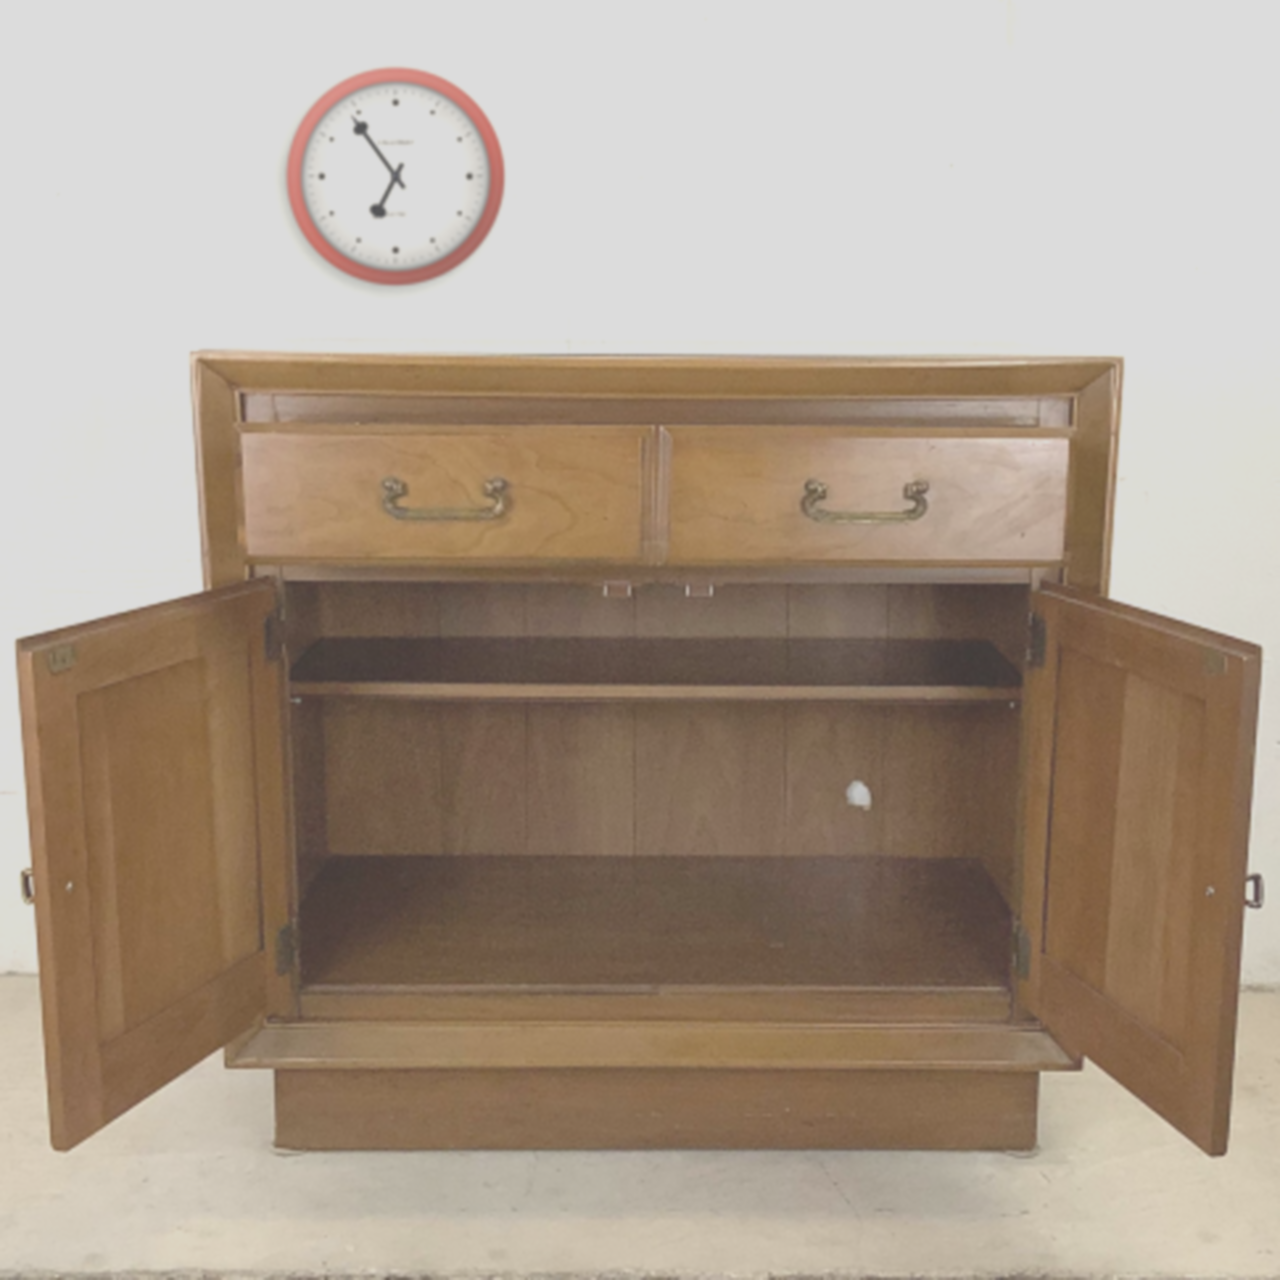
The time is 6,54
